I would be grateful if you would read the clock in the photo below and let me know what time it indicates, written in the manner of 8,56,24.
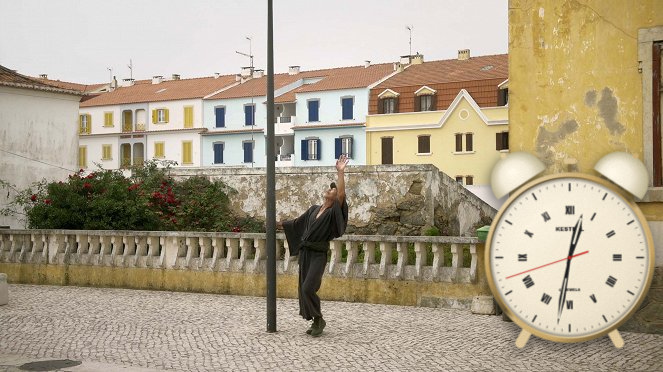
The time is 12,31,42
